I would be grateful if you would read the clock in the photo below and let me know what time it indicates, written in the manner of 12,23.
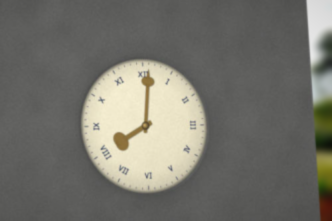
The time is 8,01
